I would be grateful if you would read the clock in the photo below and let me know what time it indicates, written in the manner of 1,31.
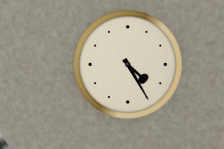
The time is 4,25
